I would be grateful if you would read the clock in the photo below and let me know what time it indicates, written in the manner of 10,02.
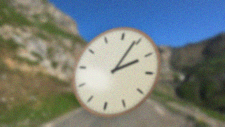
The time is 2,04
